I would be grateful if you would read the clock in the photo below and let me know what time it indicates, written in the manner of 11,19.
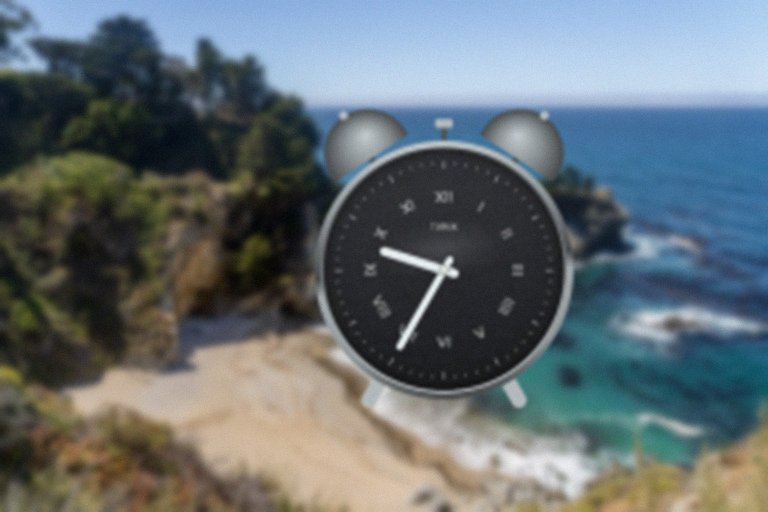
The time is 9,35
